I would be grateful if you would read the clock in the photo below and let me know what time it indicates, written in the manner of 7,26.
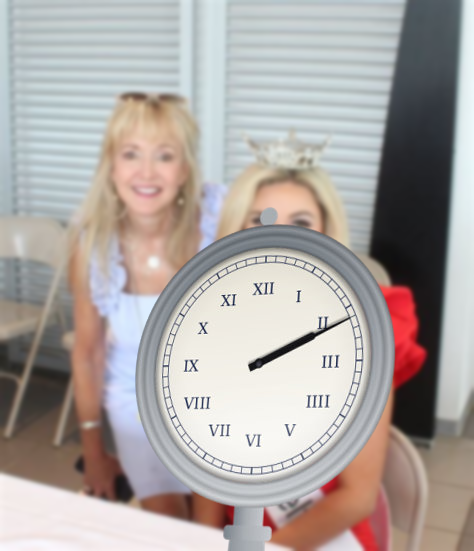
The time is 2,11
